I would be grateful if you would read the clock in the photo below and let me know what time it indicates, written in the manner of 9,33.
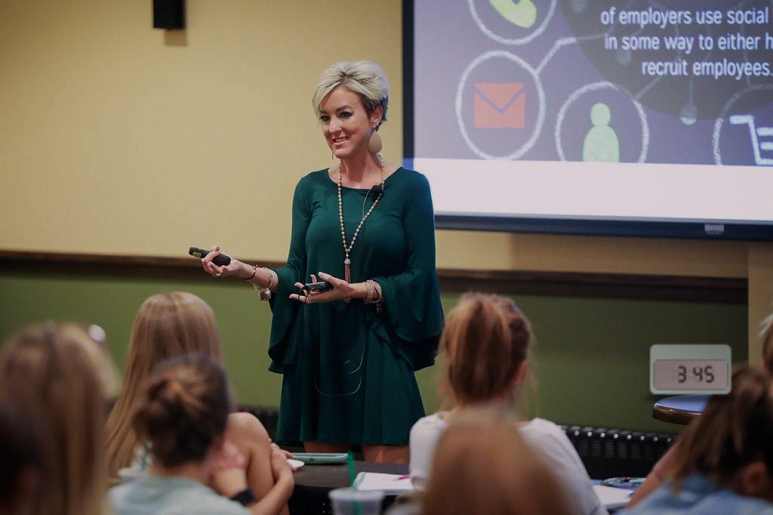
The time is 3,45
